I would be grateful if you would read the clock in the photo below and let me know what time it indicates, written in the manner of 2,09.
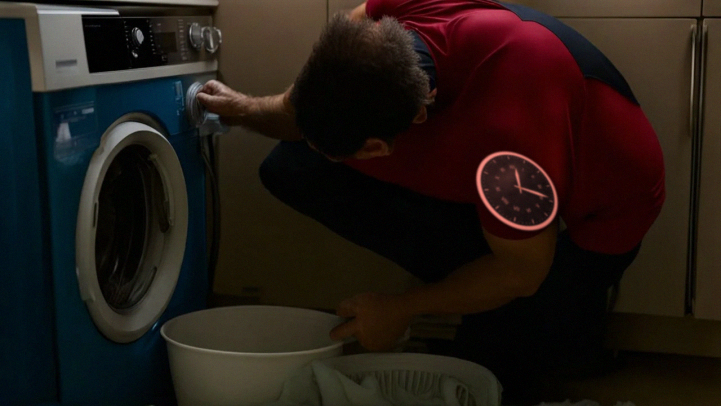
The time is 12,19
